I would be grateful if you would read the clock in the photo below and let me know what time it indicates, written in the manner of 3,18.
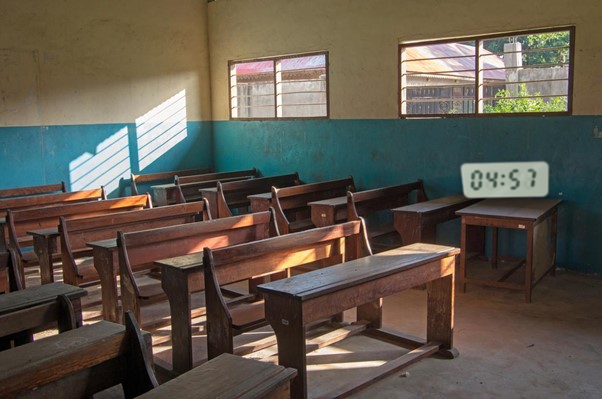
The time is 4,57
